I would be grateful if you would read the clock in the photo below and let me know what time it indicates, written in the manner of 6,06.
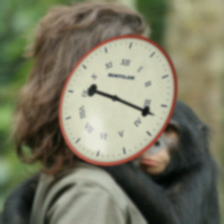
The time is 9,17
